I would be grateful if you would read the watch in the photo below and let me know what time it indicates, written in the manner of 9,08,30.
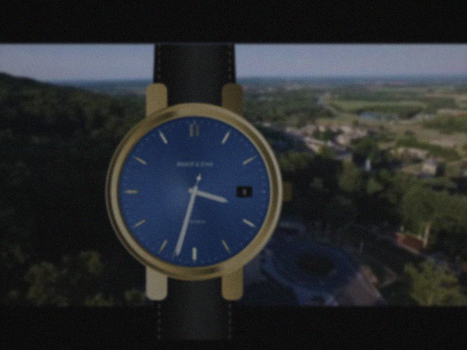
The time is 3,32,33
